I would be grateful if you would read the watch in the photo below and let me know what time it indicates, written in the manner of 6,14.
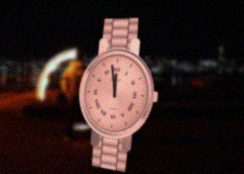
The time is 11,58
